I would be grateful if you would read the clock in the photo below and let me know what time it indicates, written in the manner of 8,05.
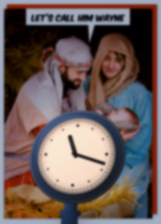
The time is 11,18
